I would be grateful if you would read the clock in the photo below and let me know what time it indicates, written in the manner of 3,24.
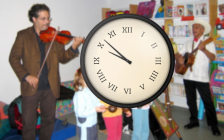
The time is 9,52
